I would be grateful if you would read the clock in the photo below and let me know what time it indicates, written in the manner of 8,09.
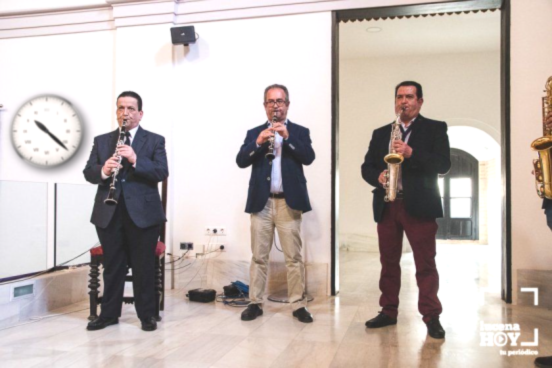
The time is 10,22
